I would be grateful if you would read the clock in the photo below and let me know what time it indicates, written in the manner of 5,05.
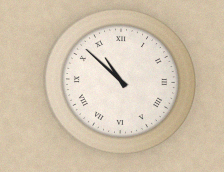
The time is 10,52
